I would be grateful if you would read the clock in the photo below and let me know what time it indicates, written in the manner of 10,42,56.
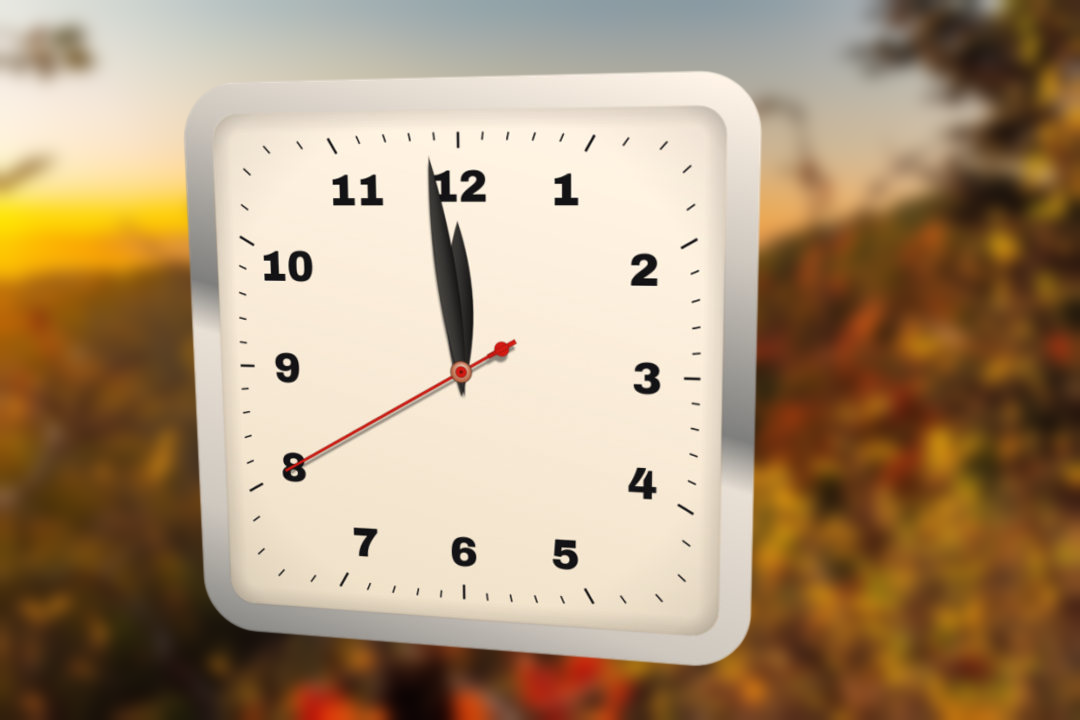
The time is 11,58,40
